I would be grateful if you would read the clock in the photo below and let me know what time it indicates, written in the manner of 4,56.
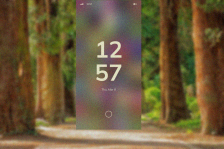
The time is 12,57
